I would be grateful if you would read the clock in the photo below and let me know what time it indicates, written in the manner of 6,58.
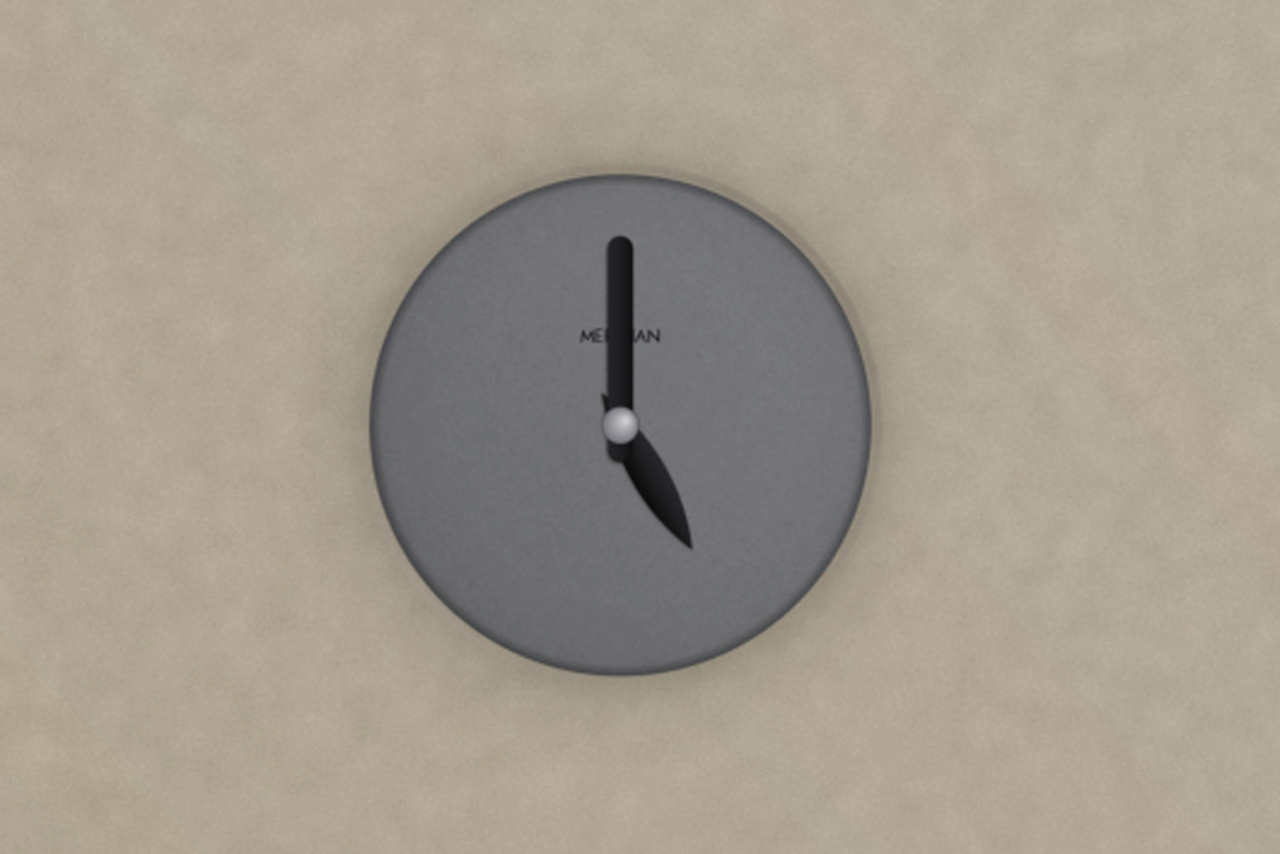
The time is 5,00
